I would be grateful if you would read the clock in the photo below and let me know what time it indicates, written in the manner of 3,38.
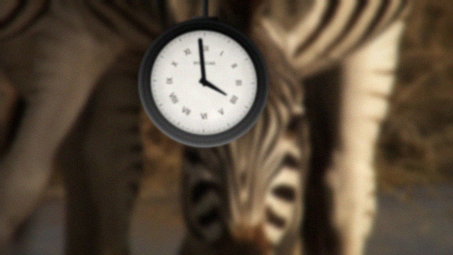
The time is 3,59
